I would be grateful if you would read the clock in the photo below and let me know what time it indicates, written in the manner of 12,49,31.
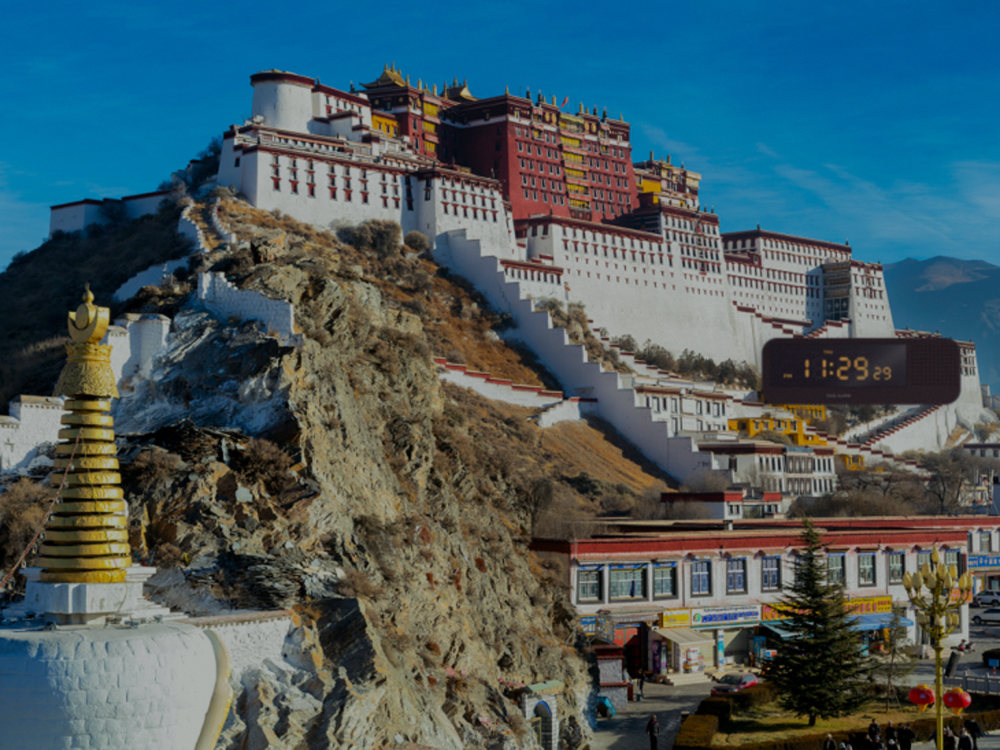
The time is 11,29,29
